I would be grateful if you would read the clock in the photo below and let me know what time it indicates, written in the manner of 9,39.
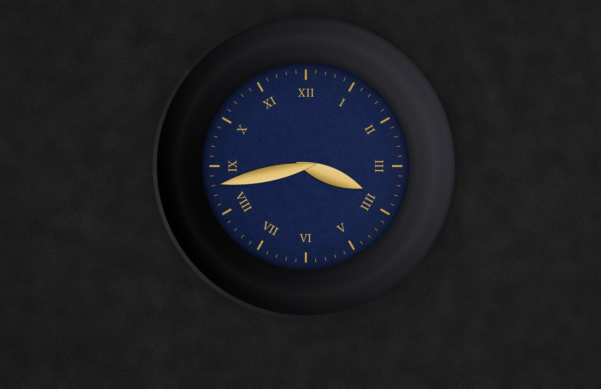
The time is 3,43
